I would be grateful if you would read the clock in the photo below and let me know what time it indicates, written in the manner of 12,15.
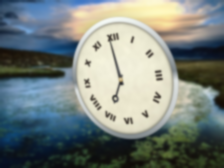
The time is 6,59
